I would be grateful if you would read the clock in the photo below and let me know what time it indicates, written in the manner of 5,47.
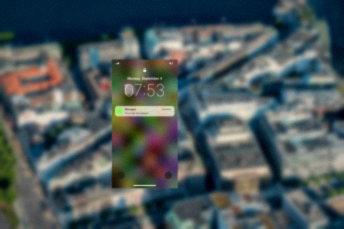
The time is 7,53
